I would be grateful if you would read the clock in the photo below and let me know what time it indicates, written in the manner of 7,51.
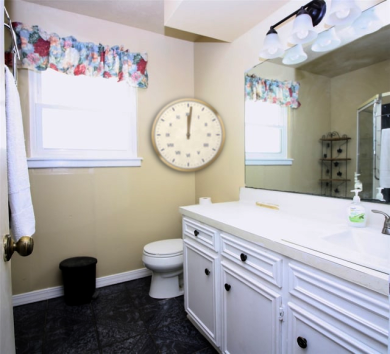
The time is 12,01
